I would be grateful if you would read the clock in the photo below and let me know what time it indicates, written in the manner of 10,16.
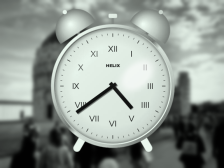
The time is 4,39
